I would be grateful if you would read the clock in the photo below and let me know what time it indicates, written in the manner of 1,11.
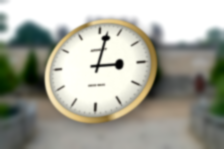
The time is 3,02
